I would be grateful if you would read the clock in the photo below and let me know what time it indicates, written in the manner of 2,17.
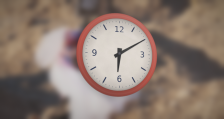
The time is 6,10
